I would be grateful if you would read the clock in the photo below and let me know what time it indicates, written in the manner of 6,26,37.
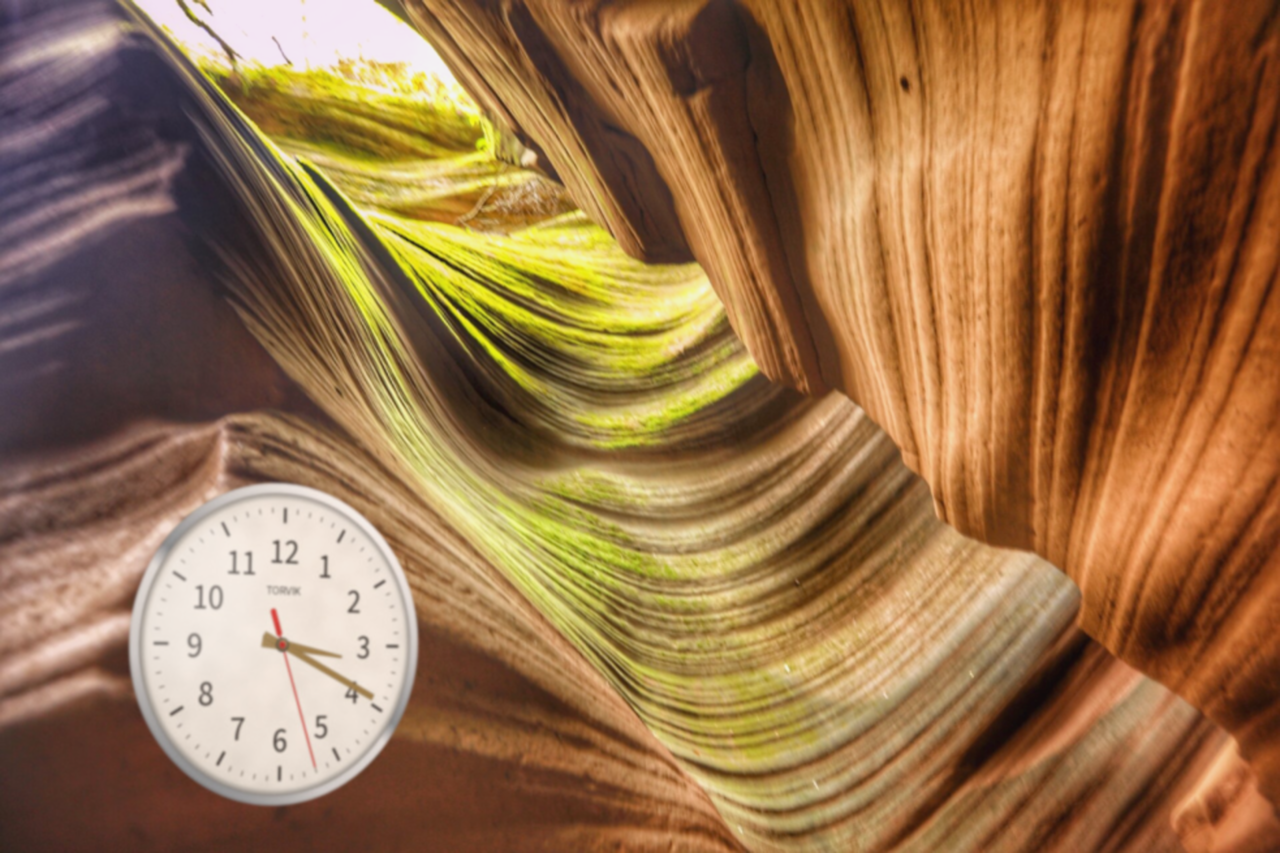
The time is 3,19,27
